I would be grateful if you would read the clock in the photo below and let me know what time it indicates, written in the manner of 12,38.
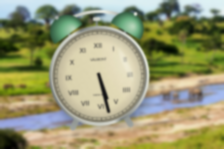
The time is 5,28
